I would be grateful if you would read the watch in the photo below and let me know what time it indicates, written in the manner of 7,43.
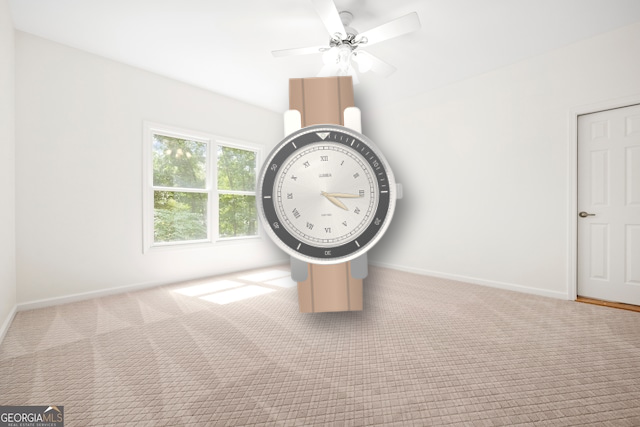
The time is 4,16
